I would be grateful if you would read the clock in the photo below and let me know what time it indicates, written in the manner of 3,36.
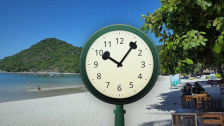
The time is 10,06
